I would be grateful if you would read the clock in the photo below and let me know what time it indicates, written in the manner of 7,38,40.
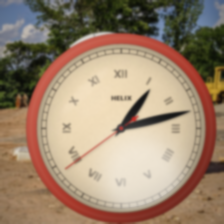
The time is 1,12,39
